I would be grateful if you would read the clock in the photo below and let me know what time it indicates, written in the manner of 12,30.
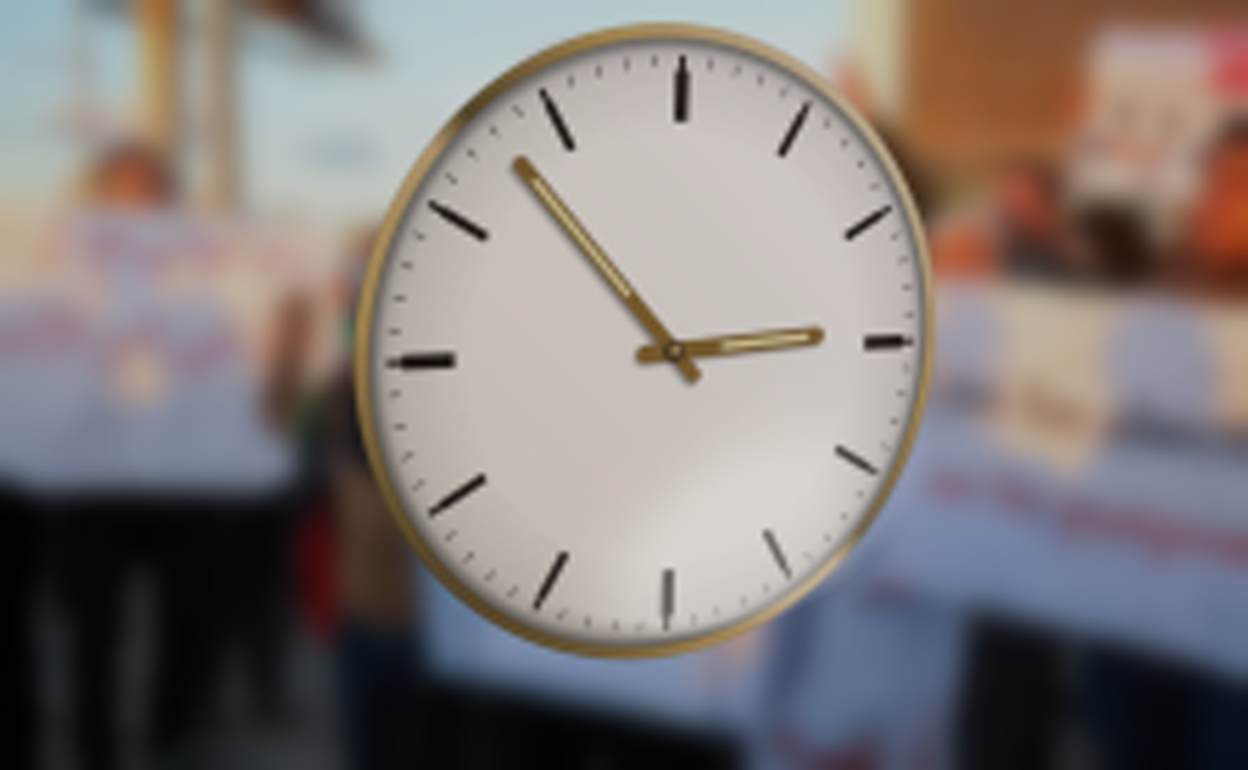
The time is 2,53
